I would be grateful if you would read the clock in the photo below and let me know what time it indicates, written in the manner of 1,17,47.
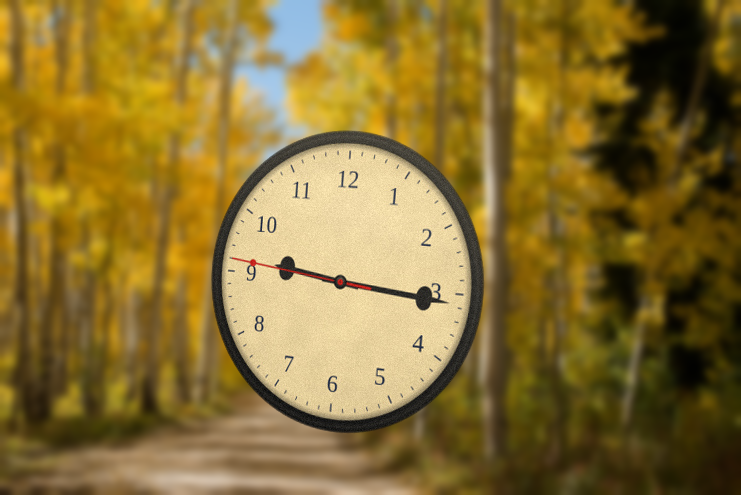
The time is 9,15,46
